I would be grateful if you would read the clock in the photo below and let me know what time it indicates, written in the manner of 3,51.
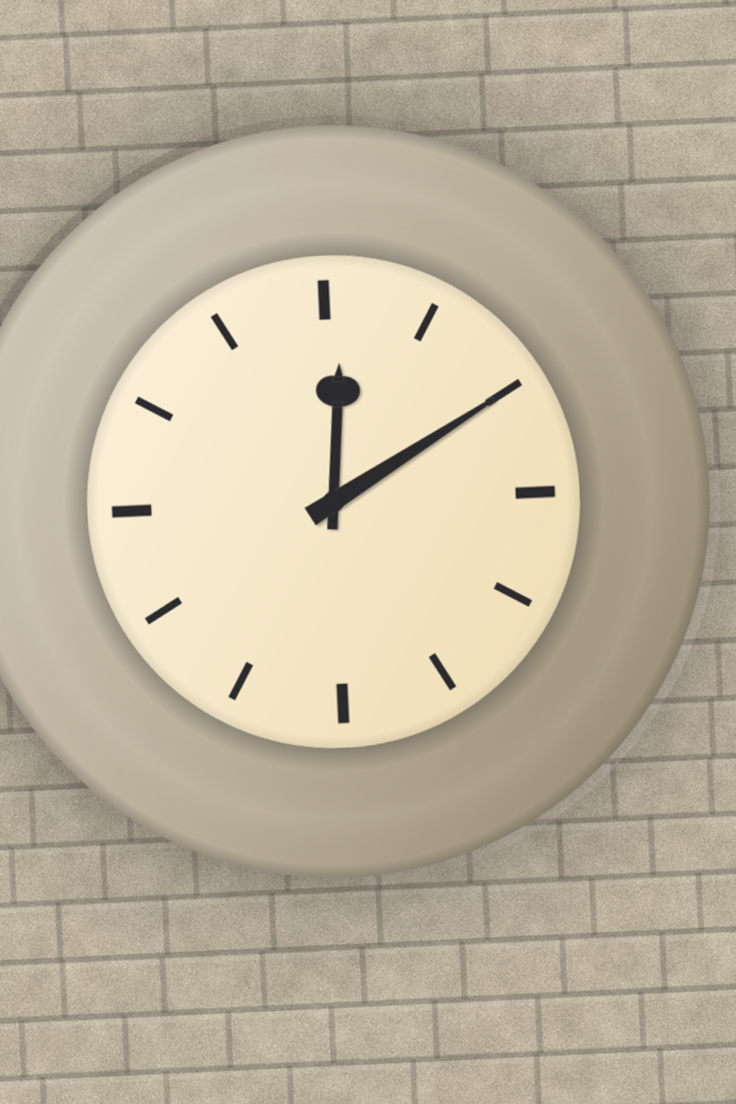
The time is 12,10
